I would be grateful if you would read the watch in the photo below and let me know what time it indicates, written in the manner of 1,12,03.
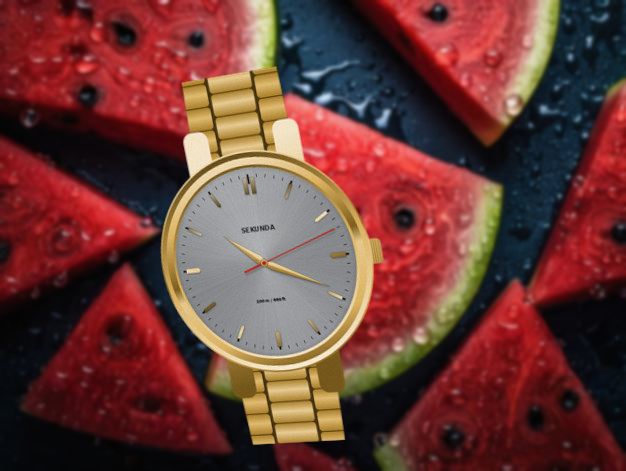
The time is 10,19,12
